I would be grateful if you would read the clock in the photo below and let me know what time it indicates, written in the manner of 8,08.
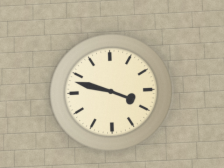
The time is 3,48
